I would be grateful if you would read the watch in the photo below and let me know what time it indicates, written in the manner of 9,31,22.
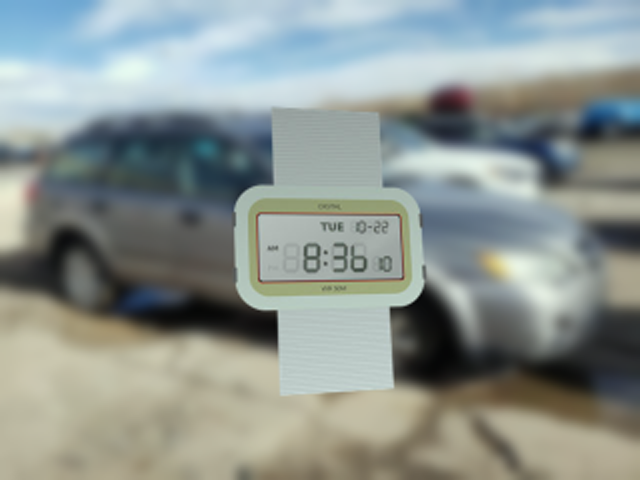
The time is 8,36,10
